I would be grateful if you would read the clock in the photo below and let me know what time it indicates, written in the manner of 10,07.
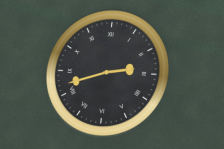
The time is 2,42
